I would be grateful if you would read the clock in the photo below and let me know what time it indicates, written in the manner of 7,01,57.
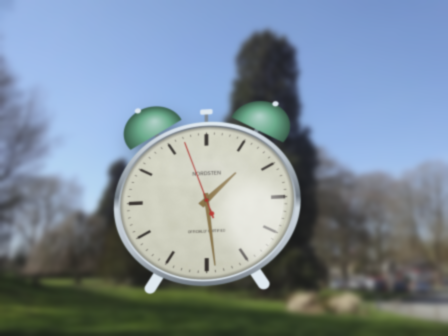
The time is 1,28,57
